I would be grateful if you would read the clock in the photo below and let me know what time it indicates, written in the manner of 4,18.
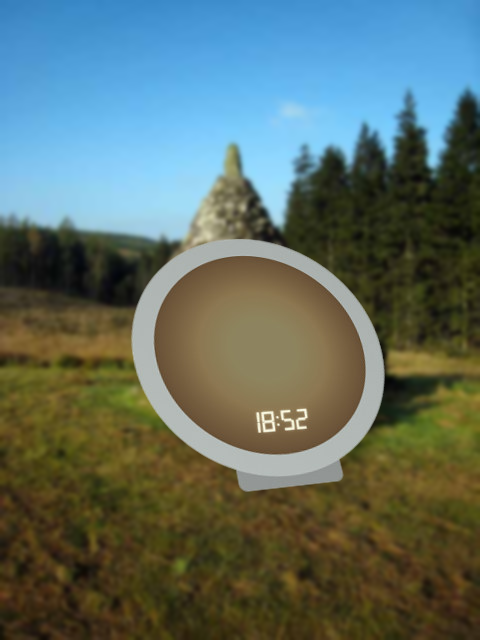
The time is 18,52
